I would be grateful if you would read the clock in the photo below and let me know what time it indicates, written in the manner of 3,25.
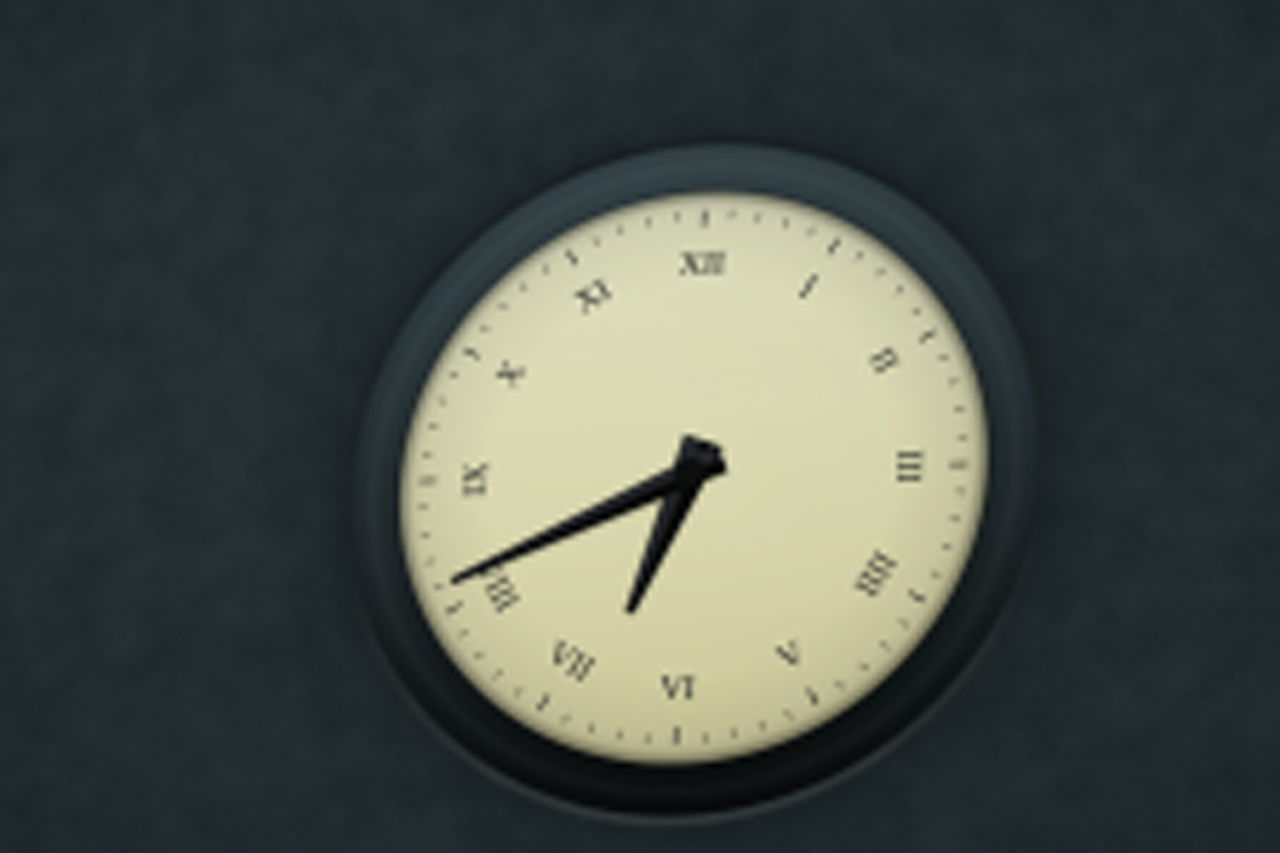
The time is 6,41
